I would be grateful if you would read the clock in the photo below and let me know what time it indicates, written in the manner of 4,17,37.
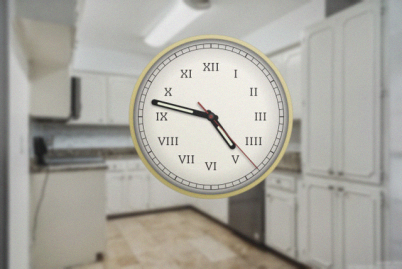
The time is 4,47,23
